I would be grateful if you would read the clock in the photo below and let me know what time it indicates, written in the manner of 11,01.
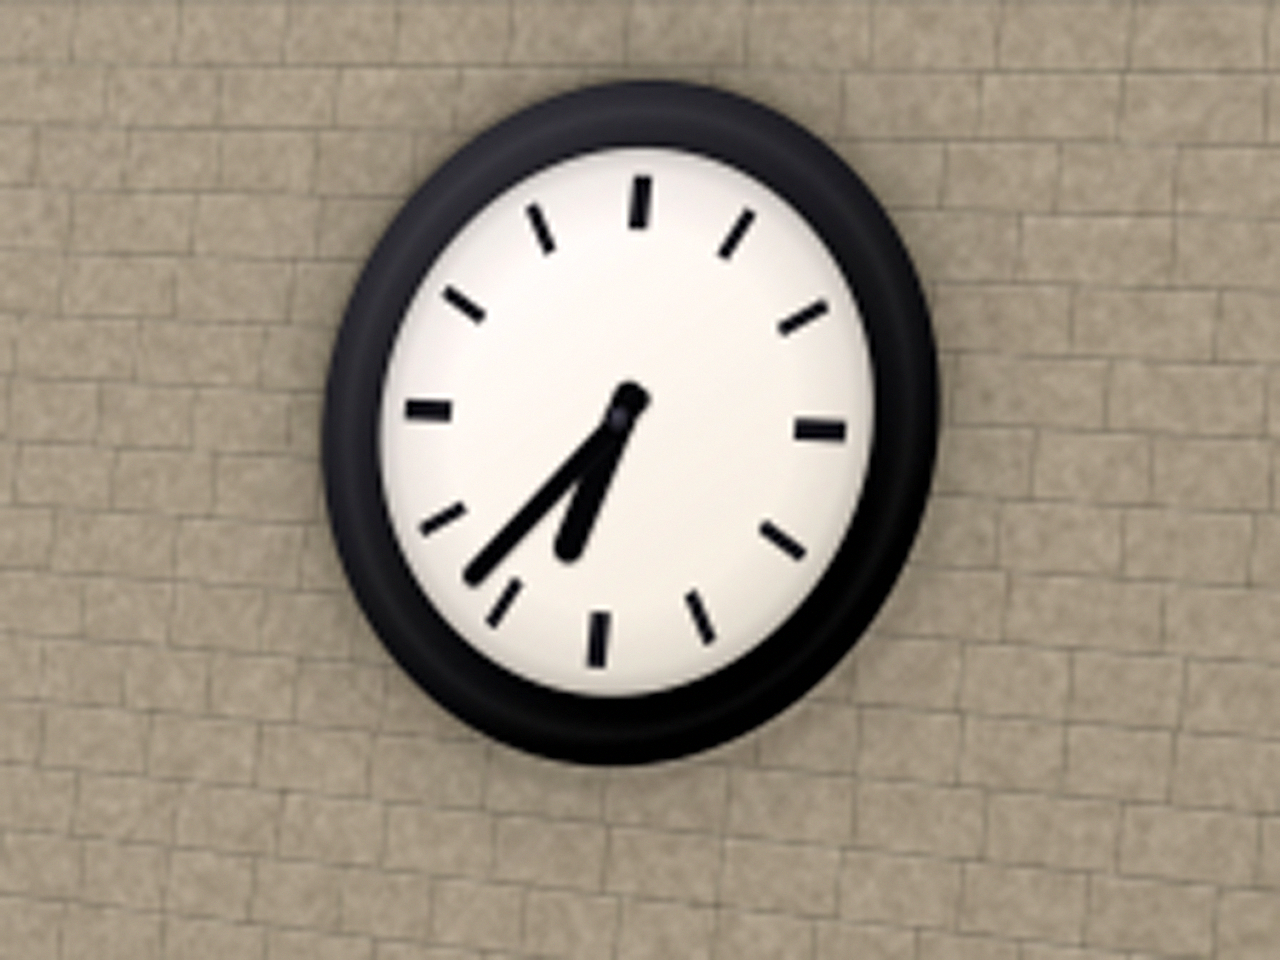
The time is 6,37
